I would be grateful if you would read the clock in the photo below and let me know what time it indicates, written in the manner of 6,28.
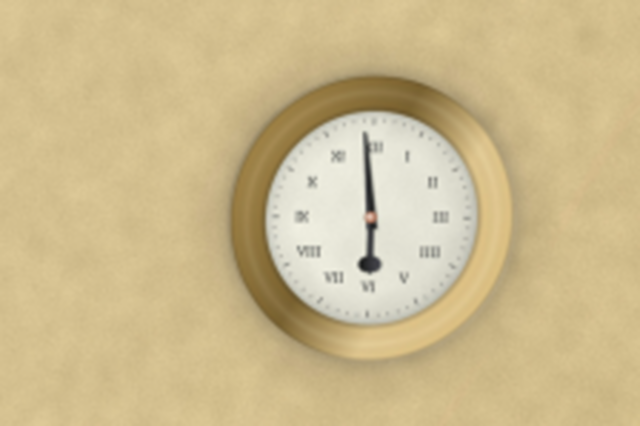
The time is 5,59
